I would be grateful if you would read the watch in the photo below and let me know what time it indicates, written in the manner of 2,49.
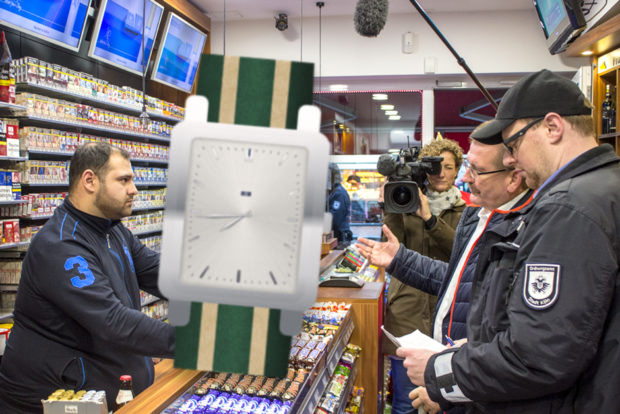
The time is 7,44
